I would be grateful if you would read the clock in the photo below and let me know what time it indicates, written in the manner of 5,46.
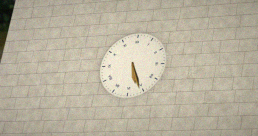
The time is 5,26
